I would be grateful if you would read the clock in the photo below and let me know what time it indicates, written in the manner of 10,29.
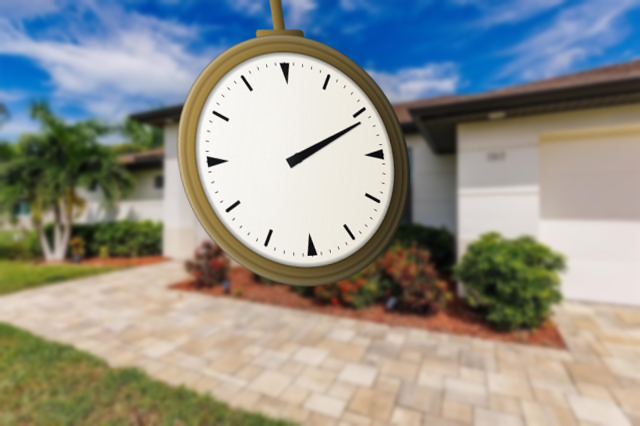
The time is 2,11
